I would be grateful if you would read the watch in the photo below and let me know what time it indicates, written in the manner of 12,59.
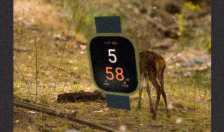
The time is 5,58
